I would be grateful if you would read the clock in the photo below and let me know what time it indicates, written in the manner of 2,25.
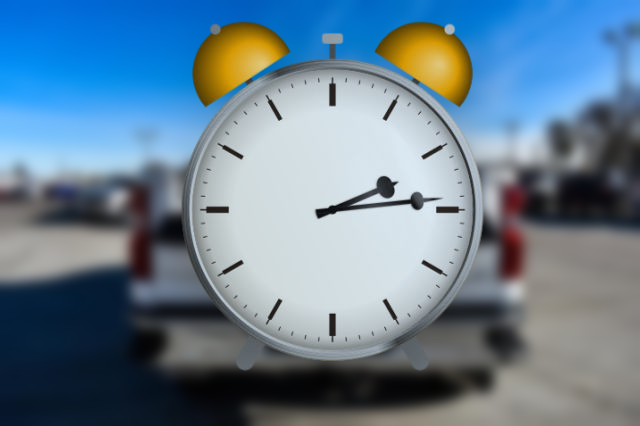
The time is 2,14
